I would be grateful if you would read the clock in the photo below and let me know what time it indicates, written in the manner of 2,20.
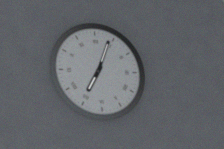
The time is 7,04
